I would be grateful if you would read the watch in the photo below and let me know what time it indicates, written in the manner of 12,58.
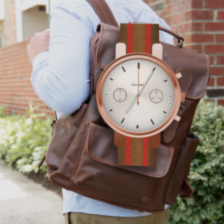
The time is 7,05
